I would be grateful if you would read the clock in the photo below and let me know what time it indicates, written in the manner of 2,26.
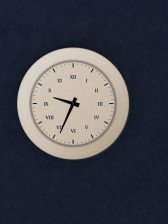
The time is 9,34
